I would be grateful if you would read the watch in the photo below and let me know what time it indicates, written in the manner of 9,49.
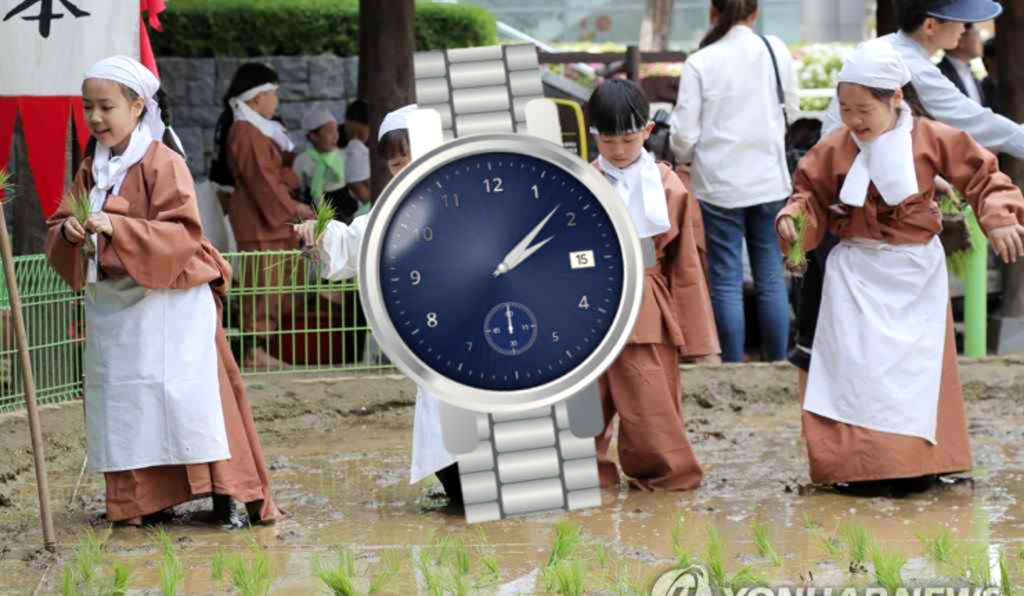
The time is 2,08
